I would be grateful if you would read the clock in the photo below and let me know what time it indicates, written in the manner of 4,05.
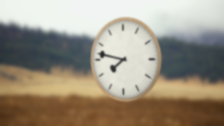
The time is 7,47
